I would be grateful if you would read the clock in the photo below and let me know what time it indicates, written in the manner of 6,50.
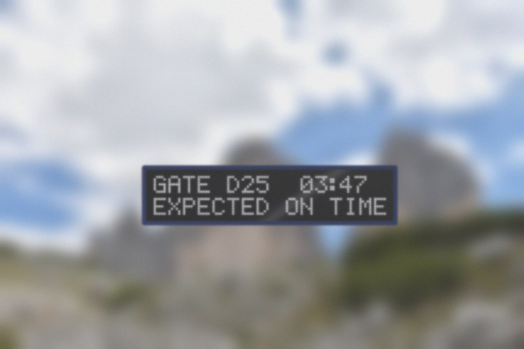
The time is 3,47
